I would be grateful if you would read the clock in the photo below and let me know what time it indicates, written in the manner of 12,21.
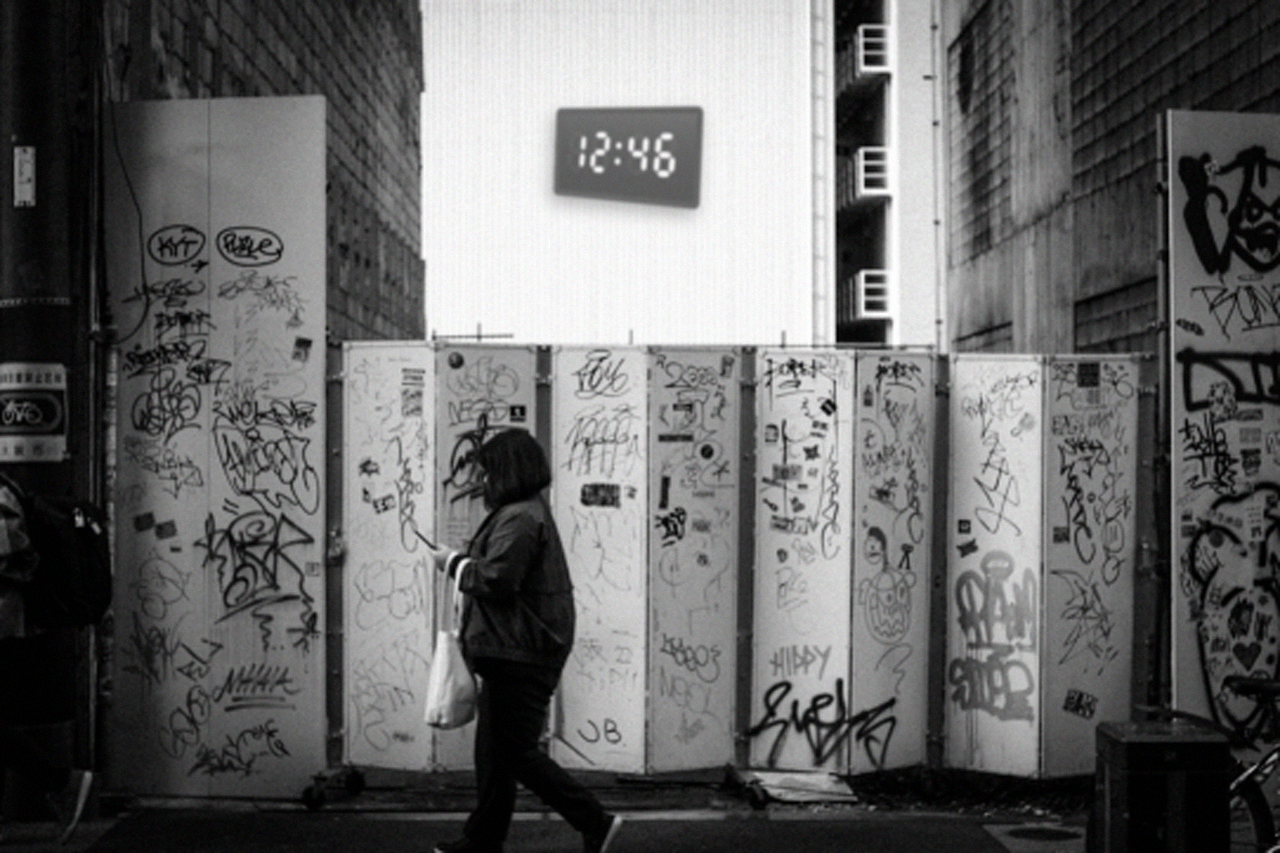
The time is 12,46
